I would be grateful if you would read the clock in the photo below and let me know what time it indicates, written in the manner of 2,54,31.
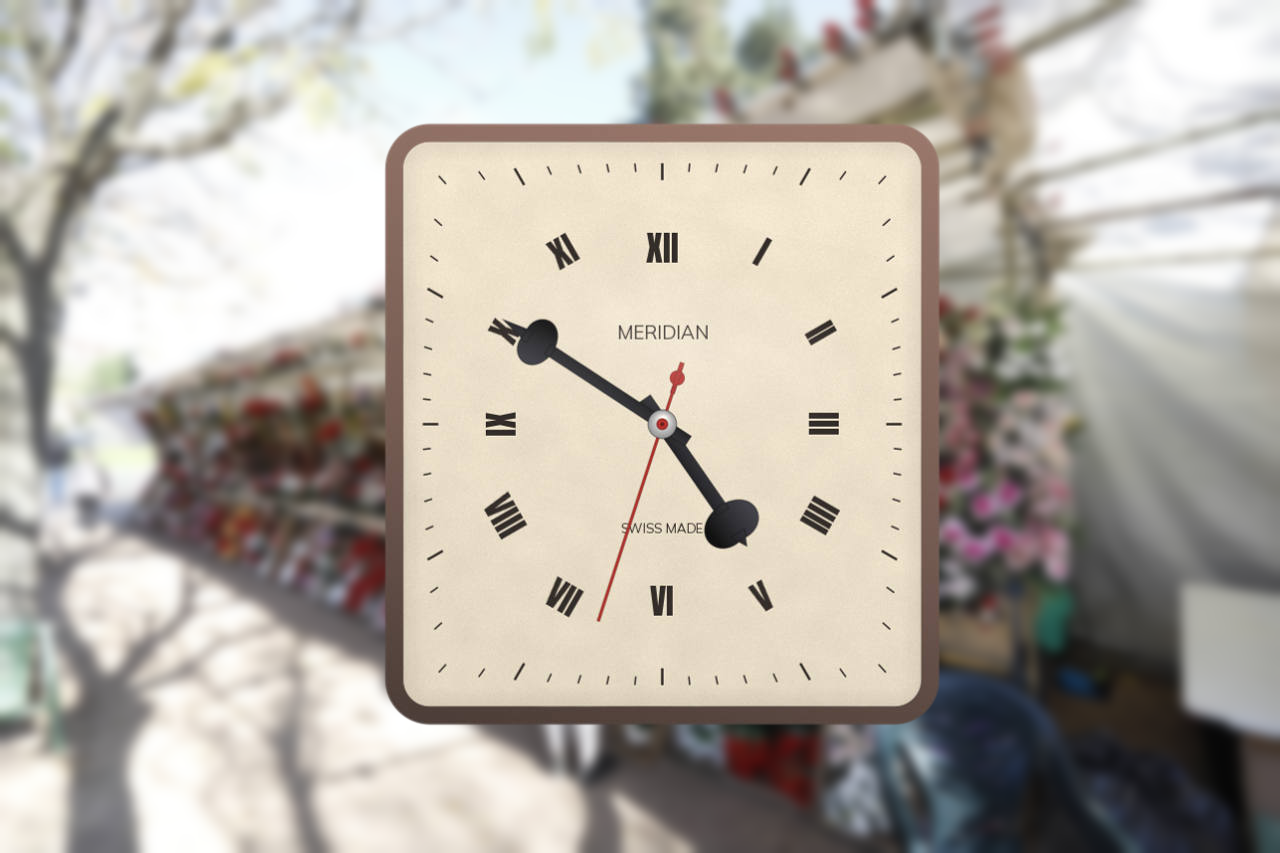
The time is 4,50,33
